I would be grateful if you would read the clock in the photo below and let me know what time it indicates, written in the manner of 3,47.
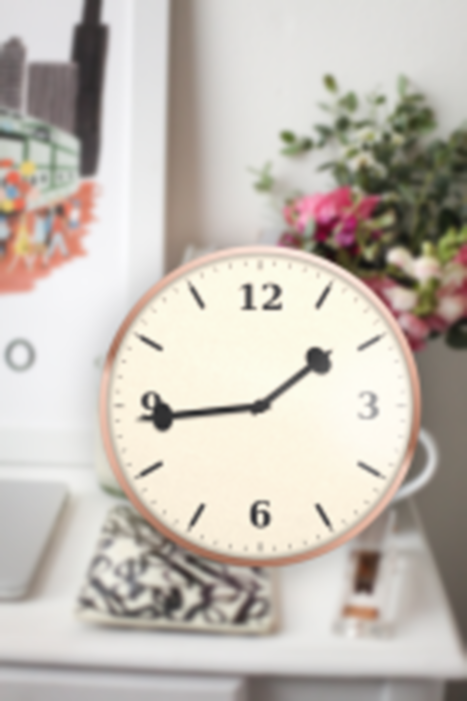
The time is 1,44
